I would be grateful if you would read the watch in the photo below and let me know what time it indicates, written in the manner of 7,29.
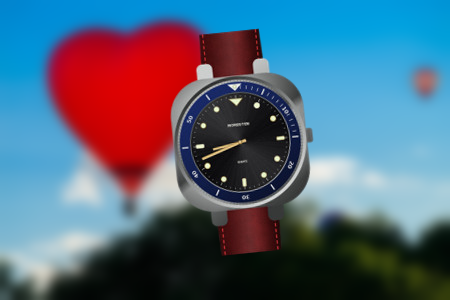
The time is 8,42
